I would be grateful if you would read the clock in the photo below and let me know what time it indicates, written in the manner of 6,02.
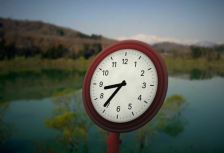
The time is 8,36
